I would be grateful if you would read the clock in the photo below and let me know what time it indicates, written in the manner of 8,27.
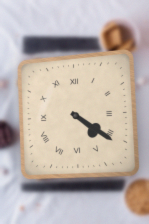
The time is 4,21
